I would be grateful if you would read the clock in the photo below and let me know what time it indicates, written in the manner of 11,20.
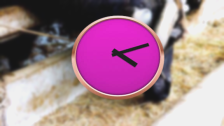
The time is 4,12
